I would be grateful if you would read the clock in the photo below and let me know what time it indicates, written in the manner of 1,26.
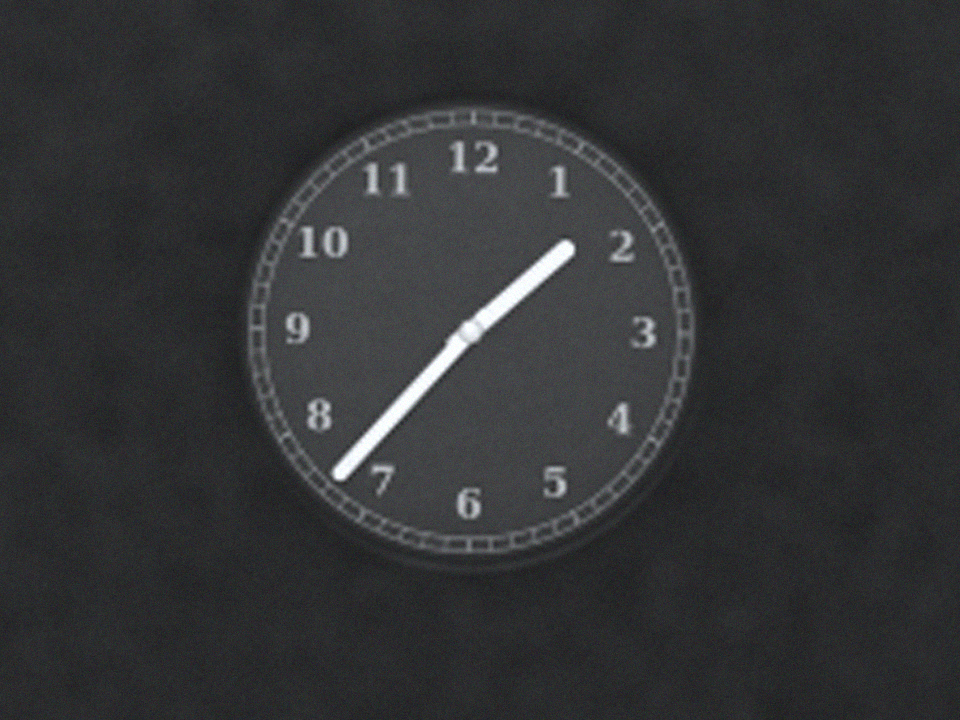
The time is 1,37
